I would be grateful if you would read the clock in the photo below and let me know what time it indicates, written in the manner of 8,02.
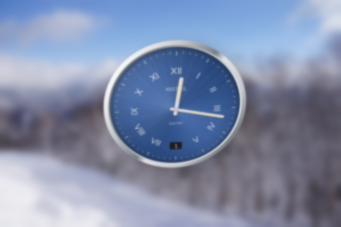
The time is 12,17
